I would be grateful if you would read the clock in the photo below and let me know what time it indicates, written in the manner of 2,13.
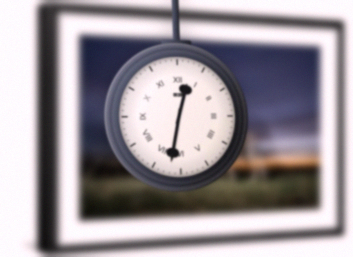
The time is 12,32
